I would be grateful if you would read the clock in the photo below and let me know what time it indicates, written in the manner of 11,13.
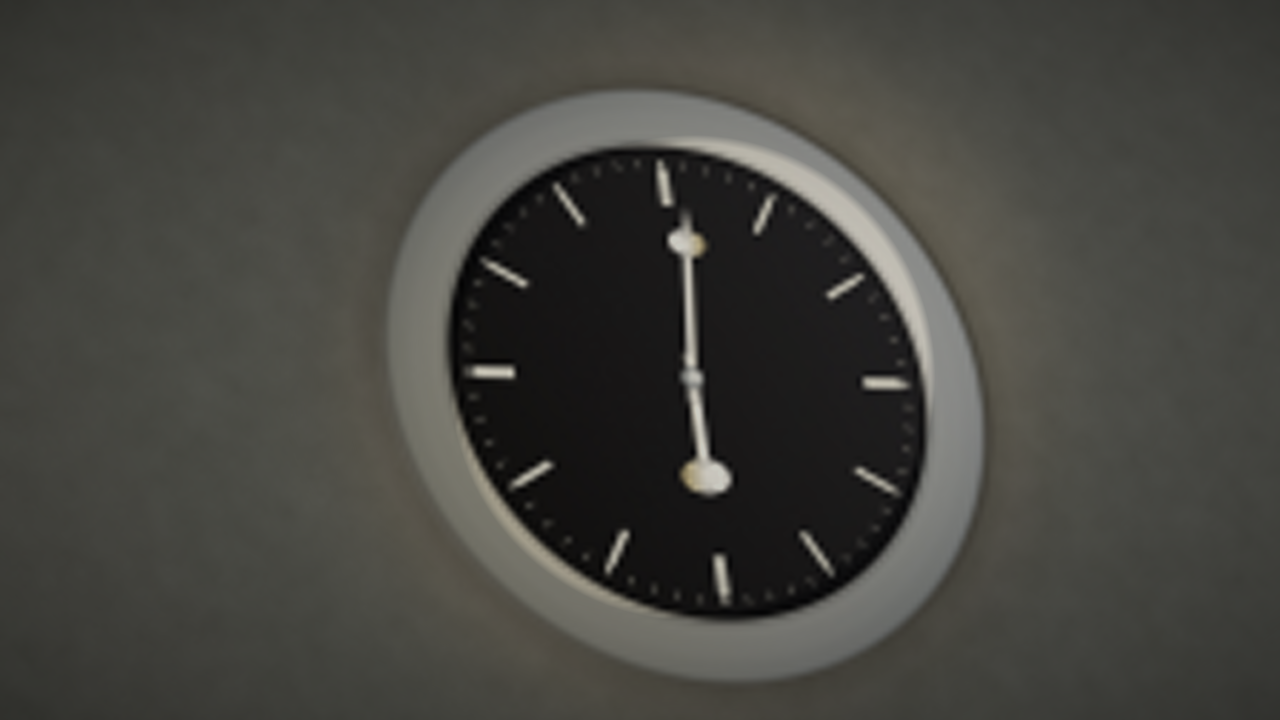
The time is 6,01
